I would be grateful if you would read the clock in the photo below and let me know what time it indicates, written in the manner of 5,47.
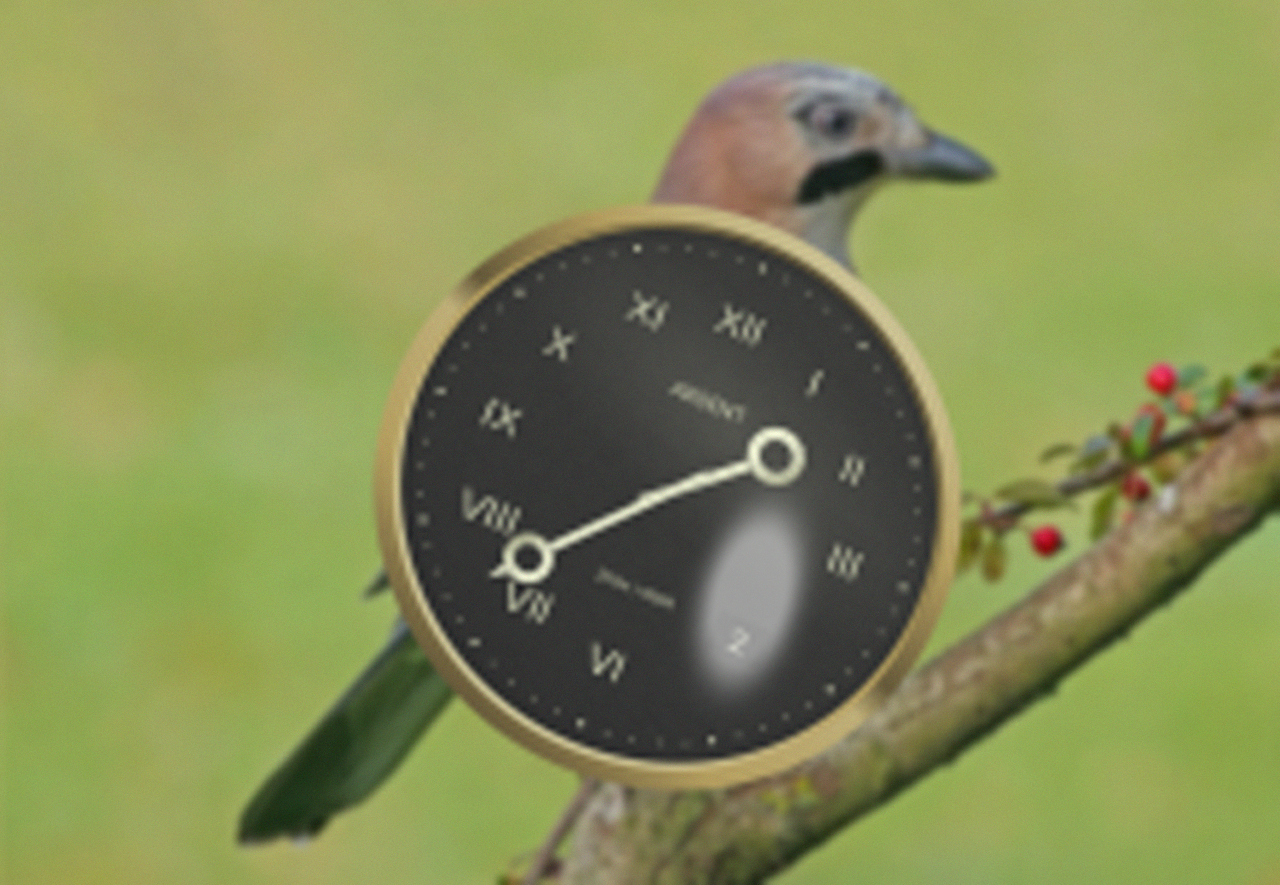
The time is 1,37
